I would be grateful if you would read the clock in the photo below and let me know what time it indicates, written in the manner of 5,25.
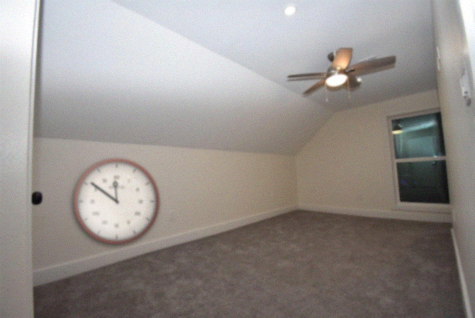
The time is 11,51
